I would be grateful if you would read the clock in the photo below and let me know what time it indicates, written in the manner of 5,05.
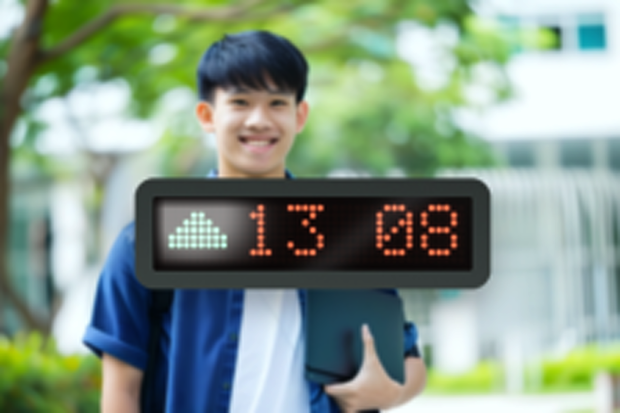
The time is 13,08
